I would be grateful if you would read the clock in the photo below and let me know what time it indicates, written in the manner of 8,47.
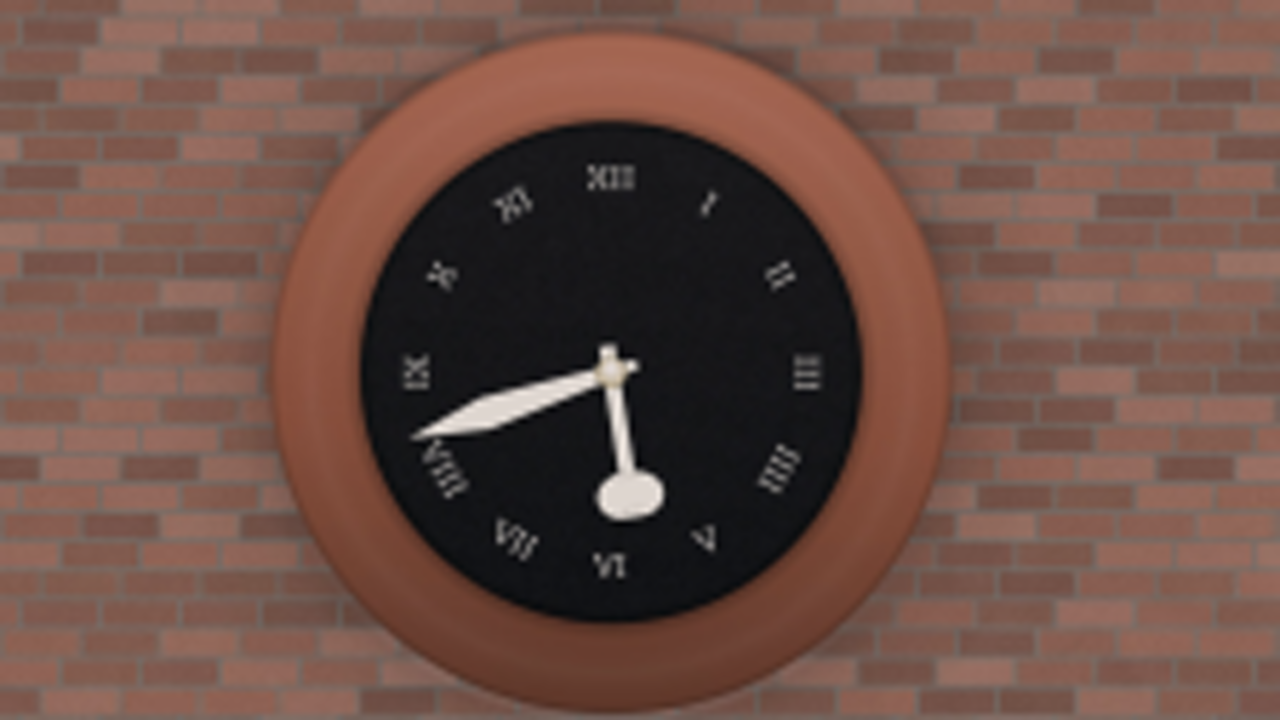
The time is 5,42
